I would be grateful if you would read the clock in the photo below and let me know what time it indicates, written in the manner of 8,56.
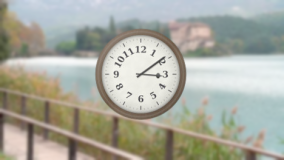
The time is 3,09
